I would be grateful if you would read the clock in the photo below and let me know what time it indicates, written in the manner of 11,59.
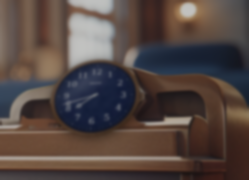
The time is 7,42
